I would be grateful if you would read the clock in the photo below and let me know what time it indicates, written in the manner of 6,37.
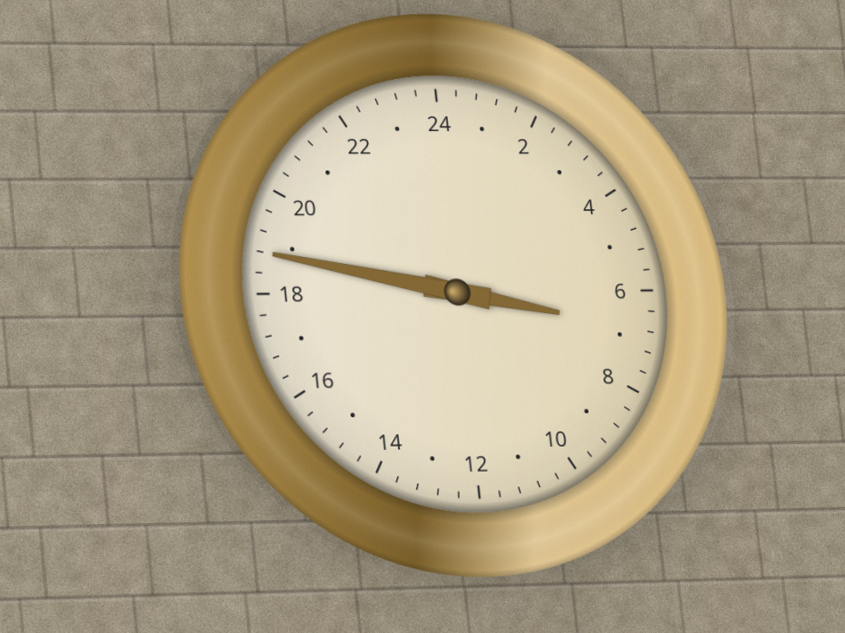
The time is 6,47
